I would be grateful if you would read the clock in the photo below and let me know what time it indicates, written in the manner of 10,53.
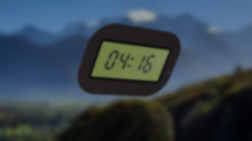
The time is 4,16
